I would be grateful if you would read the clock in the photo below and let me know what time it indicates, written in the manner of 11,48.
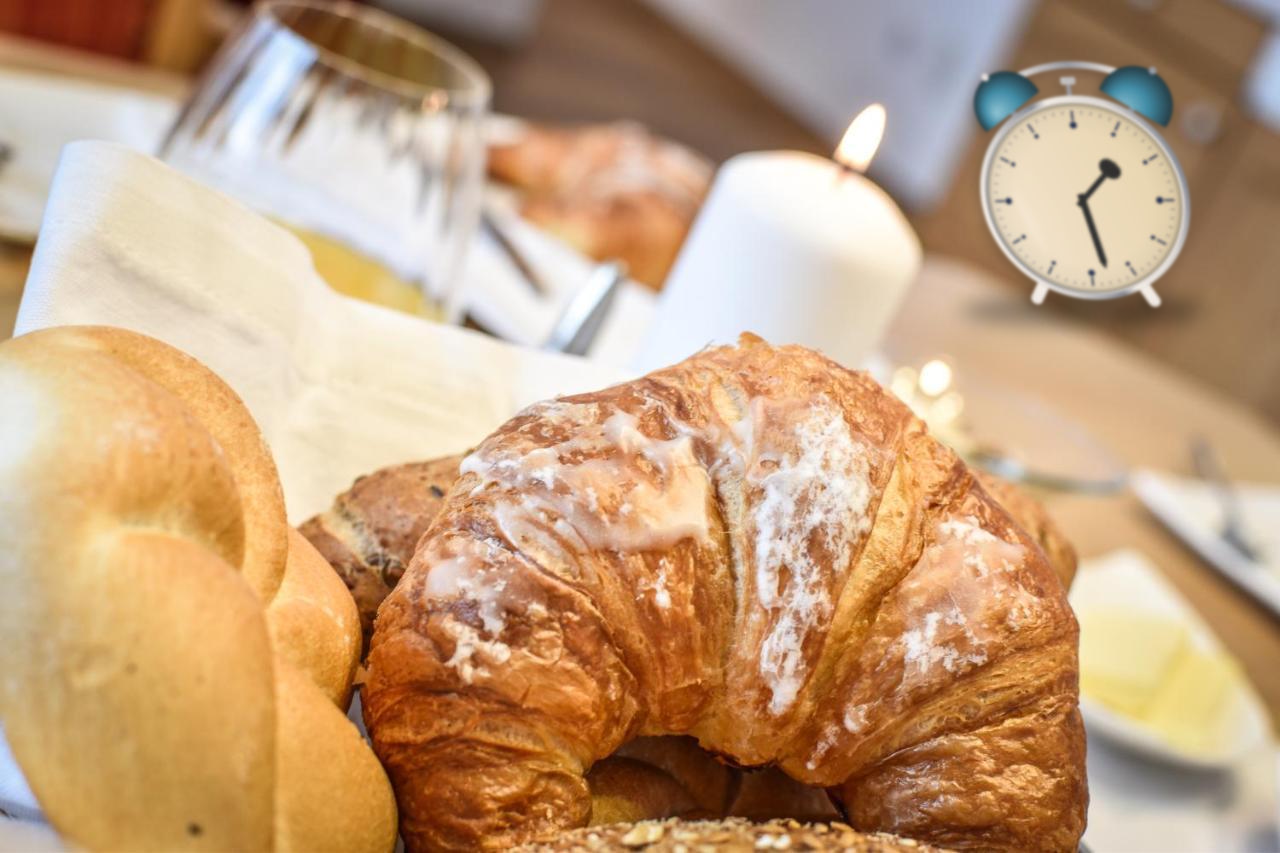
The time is 1,28
